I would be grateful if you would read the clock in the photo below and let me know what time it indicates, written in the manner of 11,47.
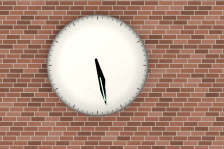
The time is 5,28
